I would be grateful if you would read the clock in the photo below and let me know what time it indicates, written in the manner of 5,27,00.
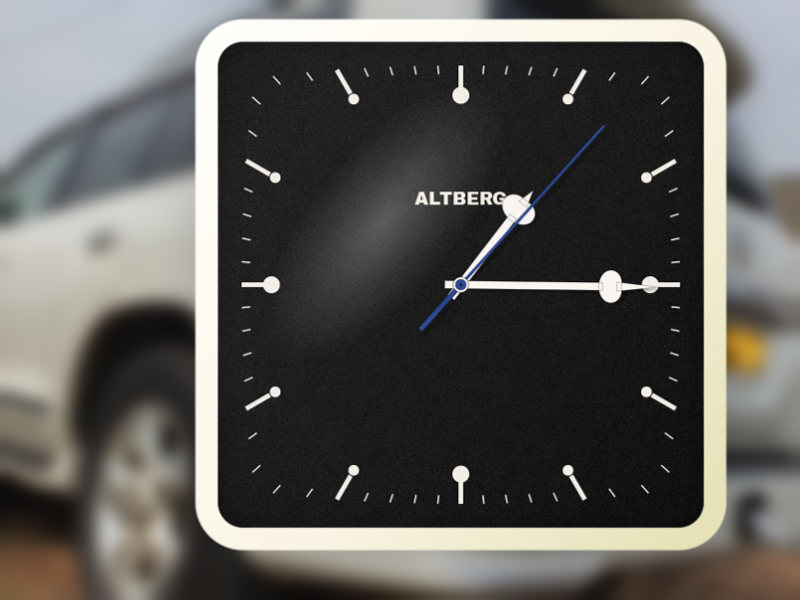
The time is 1,15,07
